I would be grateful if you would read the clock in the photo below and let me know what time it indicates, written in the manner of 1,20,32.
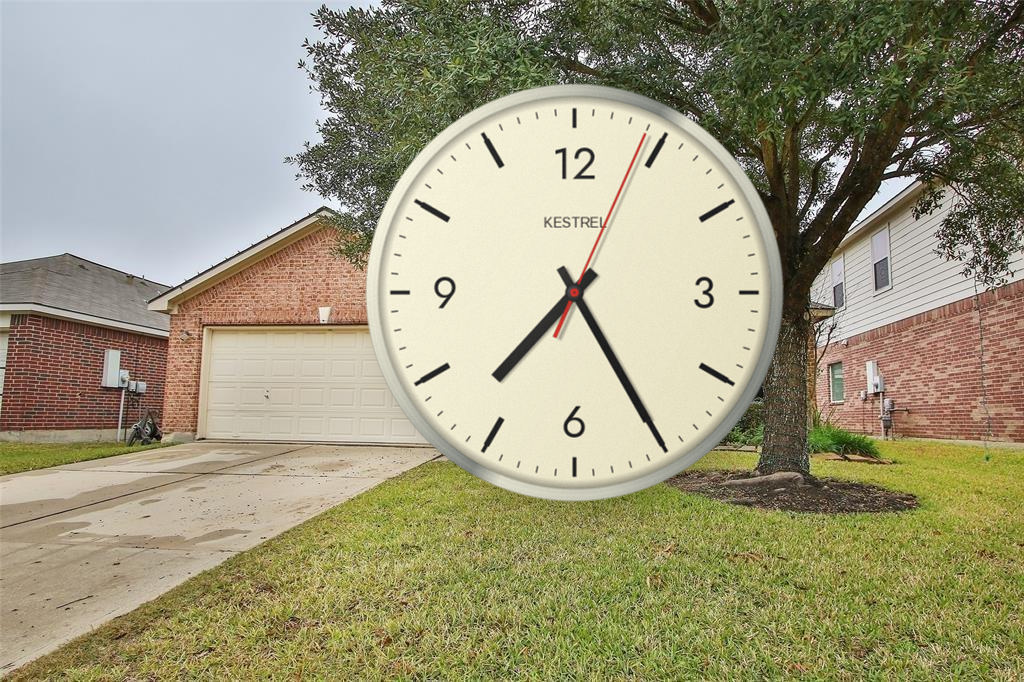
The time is 7,25,04
